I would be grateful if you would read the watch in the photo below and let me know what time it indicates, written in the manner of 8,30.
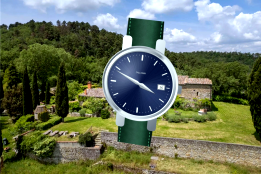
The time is 3,49
